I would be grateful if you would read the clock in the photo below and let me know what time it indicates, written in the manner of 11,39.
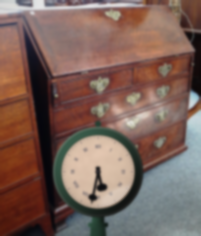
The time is 5,32
